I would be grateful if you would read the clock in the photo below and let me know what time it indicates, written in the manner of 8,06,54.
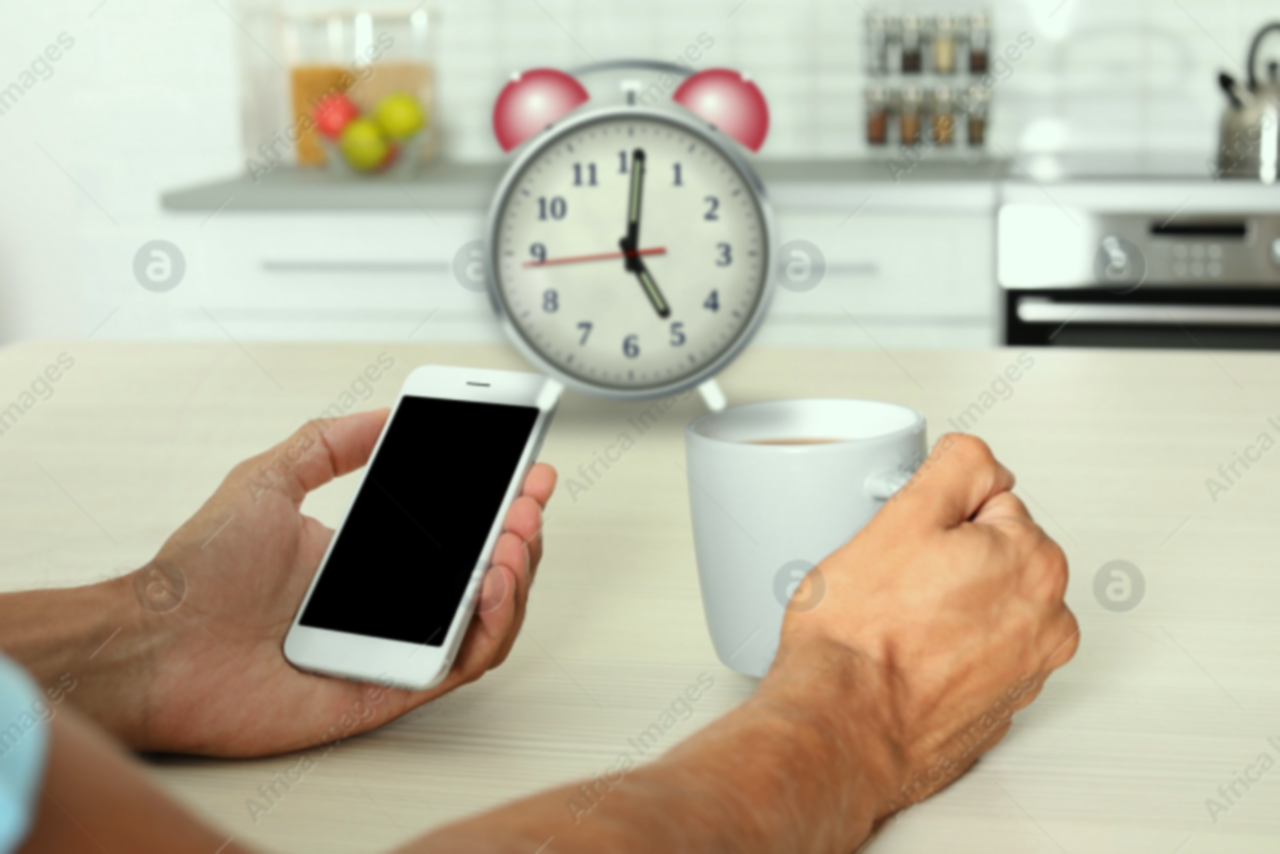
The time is 5,00,44
